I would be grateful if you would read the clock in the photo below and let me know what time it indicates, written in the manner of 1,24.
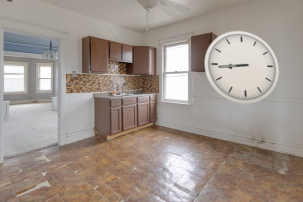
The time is 8,44
